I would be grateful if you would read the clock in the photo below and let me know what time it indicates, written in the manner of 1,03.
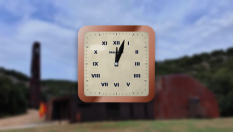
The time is 12,03
